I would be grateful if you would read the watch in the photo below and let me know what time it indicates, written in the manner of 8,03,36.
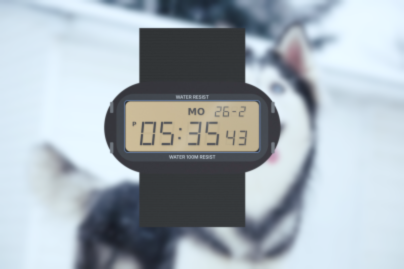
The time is 5,35,43
